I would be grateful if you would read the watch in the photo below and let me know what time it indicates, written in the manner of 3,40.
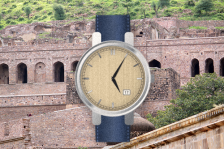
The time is 5,05
